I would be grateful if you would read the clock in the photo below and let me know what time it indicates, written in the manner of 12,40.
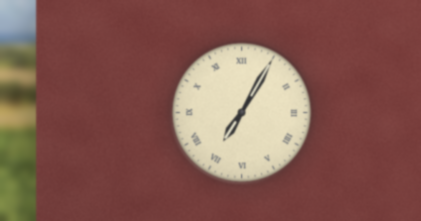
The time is 7,05
